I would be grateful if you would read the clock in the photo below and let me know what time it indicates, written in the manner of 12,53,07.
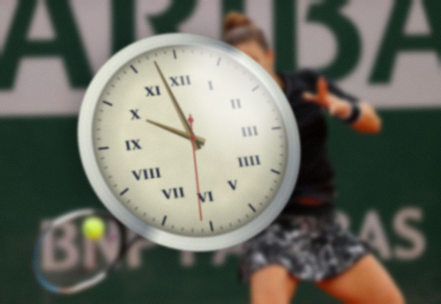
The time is 9,57,31
